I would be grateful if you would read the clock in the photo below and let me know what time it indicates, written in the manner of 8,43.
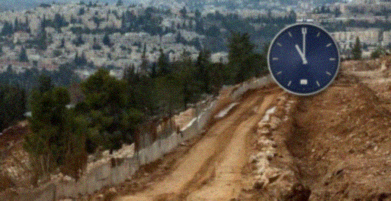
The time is 11,00
